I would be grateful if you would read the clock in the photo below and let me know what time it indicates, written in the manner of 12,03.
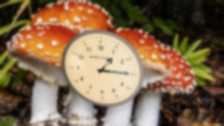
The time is 1,15
